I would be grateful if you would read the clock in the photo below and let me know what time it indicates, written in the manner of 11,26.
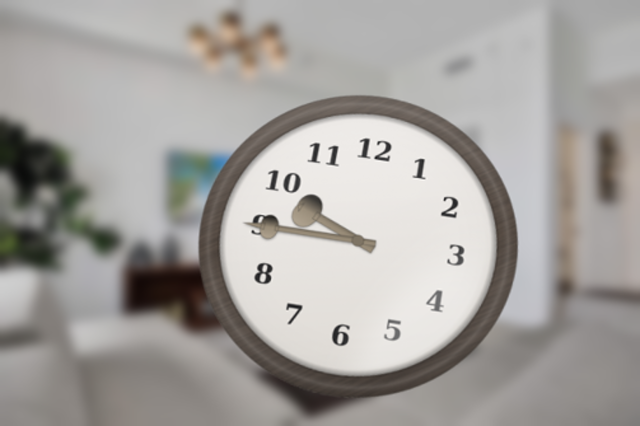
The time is 9,45
